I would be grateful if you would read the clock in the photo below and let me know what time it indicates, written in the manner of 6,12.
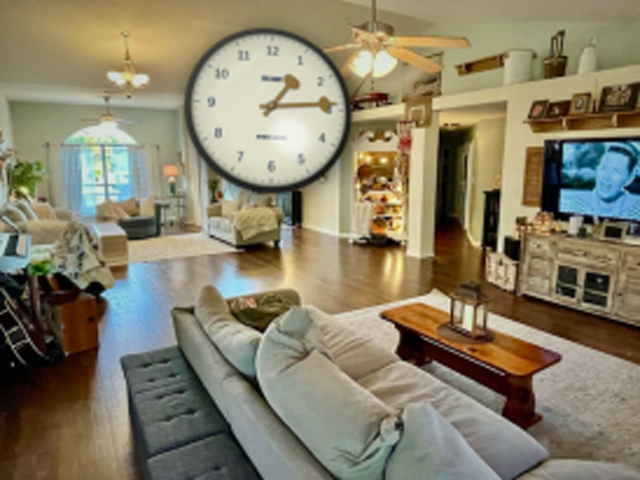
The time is 1,14
